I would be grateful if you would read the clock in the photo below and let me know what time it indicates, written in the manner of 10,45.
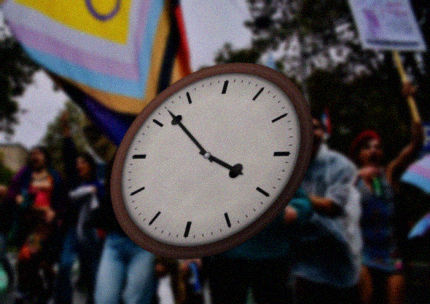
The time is 3,52
